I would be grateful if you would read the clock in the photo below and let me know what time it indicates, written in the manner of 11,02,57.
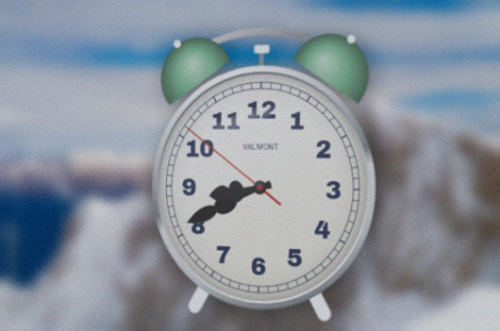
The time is 8,40,51
